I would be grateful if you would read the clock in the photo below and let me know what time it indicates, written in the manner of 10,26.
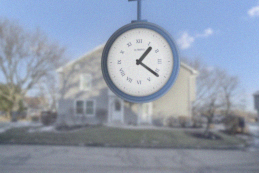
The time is 1,21
